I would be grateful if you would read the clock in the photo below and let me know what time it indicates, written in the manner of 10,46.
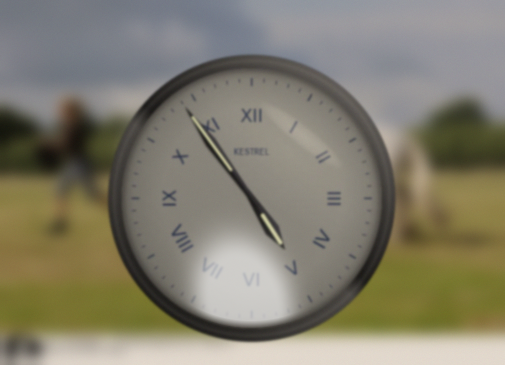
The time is 4,54
